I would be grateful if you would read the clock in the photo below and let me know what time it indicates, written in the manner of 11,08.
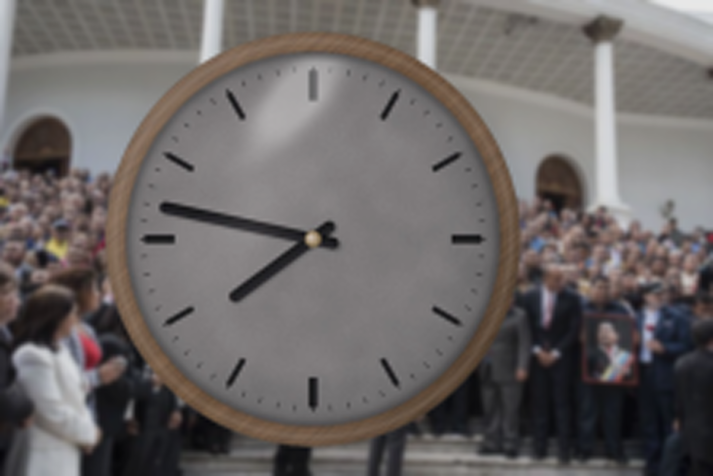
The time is 7,47
